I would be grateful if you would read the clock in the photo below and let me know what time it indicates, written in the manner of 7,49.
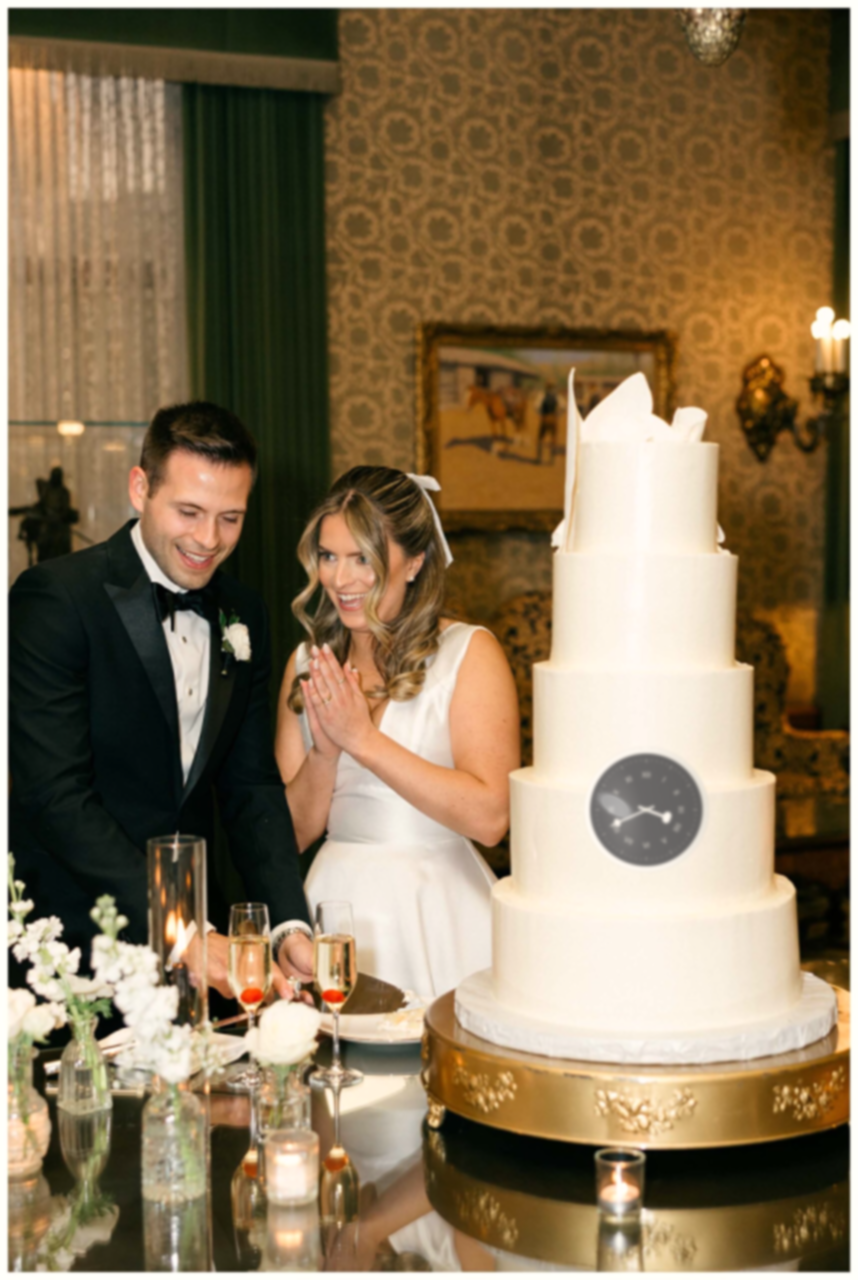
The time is 3,41
